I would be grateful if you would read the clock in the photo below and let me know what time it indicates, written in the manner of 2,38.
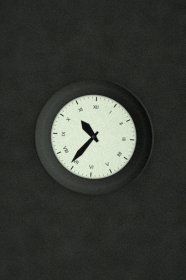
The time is 10,36
